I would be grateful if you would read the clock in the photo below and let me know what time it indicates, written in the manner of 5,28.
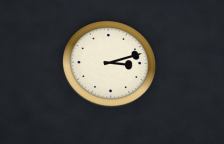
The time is 3,12
